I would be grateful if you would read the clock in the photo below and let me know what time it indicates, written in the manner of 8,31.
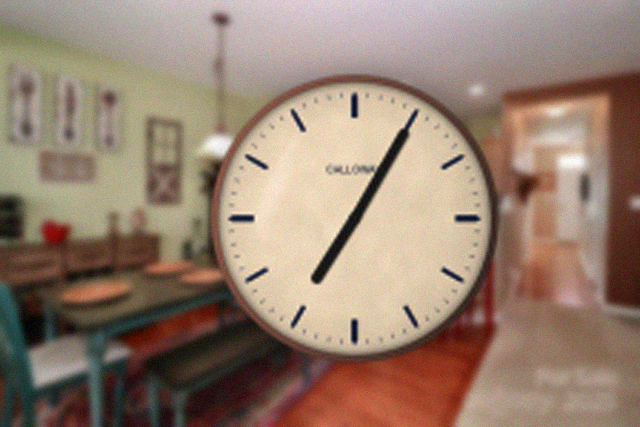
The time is 7,05
